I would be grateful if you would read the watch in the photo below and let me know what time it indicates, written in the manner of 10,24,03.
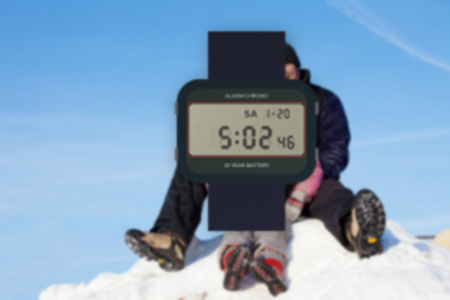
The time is 5,02,46
